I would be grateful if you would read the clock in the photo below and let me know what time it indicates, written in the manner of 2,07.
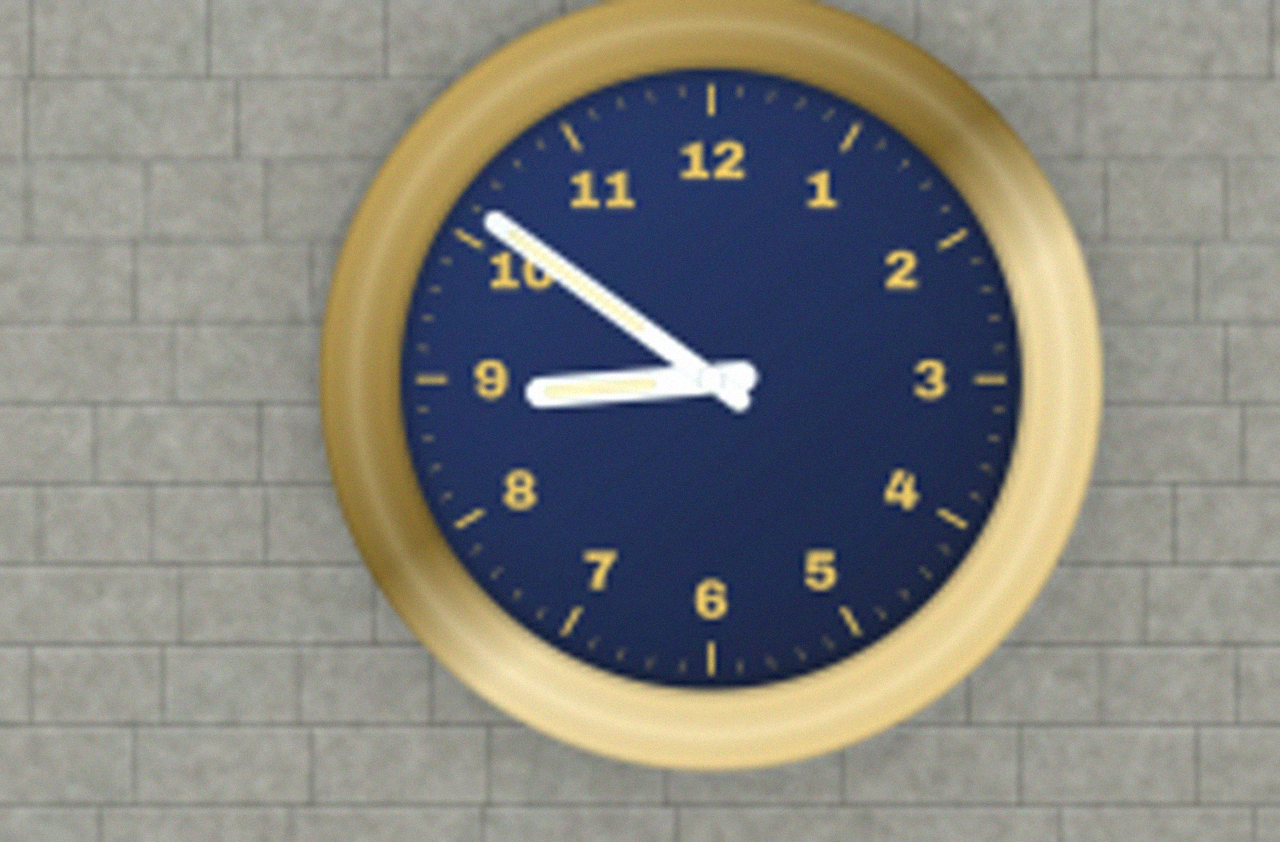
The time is 8,51
